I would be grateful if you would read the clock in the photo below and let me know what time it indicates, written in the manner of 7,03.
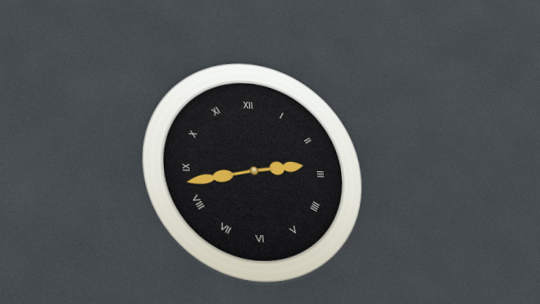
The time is 2,43
